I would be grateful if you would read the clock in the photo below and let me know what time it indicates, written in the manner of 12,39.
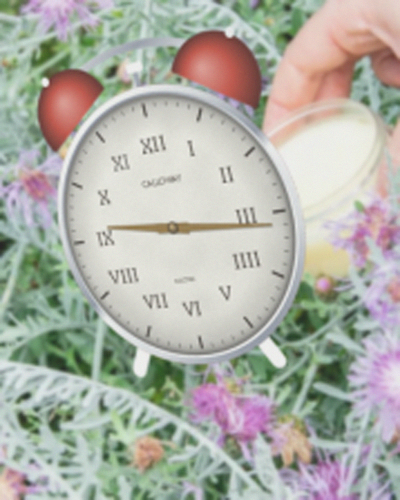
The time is 9,16
